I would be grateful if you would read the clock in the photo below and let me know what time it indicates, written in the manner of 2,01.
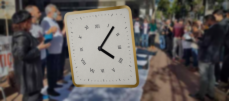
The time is 4,07
